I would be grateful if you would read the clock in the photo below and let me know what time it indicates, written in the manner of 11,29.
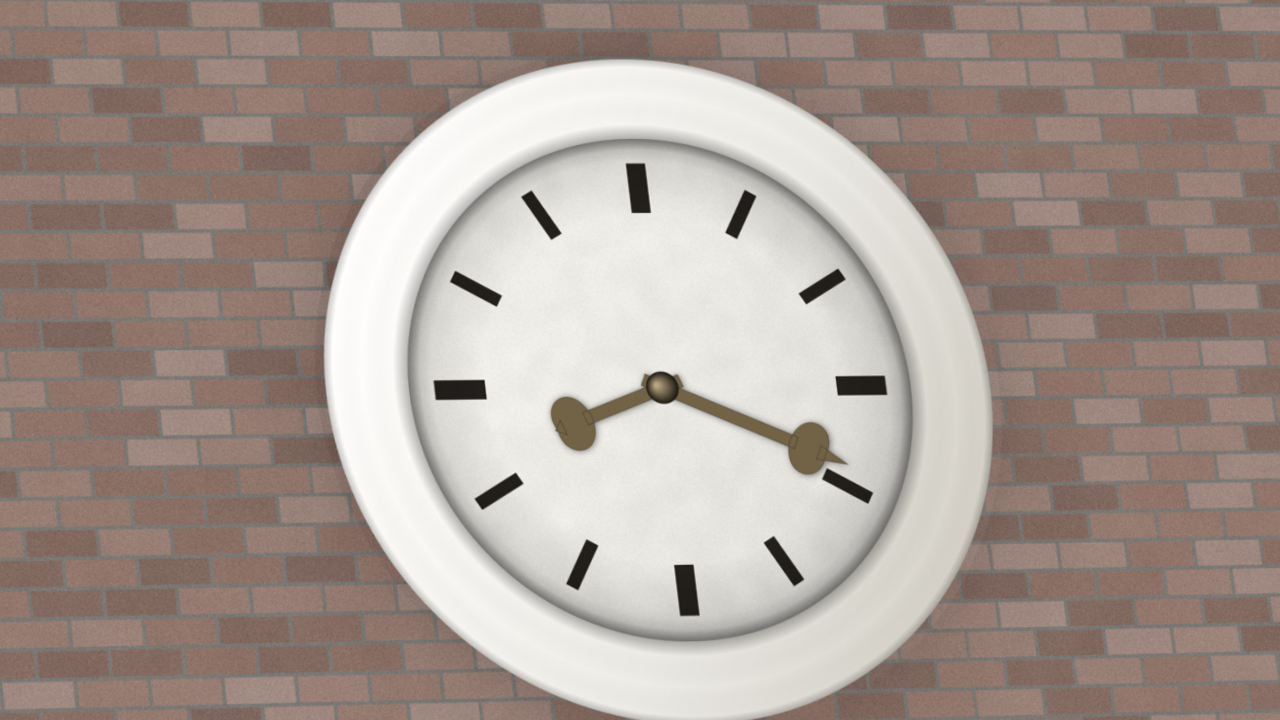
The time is 8,19
